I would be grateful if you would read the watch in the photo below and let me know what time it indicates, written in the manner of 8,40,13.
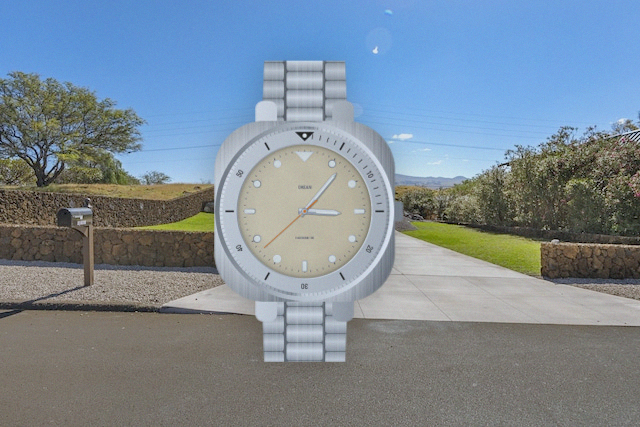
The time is 3,06,38
